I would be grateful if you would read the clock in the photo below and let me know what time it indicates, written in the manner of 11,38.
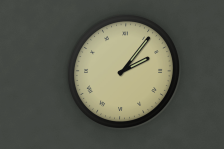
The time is 2,06
